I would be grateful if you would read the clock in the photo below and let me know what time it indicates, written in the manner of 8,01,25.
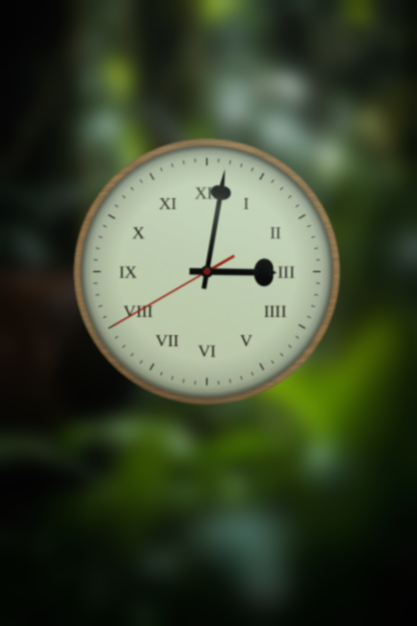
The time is 3,01,40
